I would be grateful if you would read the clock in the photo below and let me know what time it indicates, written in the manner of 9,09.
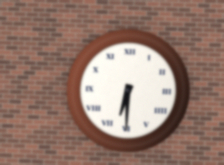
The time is 6,30
